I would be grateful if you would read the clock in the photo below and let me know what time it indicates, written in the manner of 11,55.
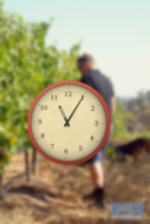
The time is 11,05
